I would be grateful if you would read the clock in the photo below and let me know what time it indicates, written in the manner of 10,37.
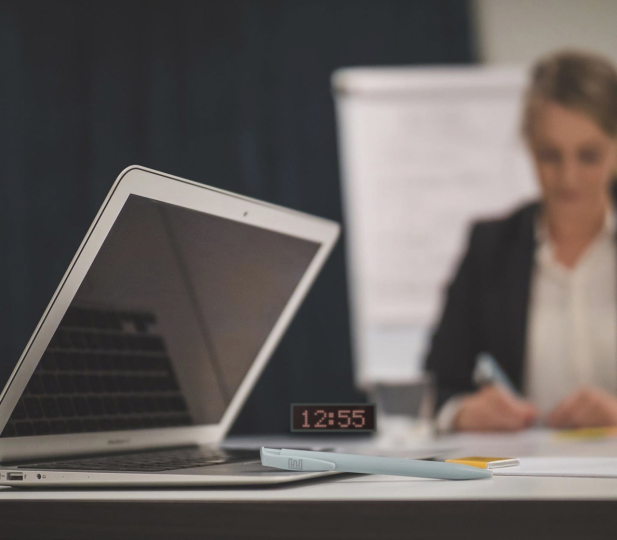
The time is 12,55
